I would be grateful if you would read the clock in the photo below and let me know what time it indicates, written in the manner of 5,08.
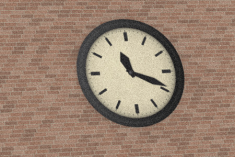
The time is 11,19
